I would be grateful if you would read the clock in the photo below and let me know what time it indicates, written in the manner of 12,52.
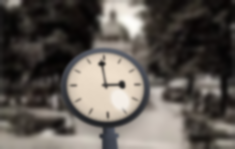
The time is 2,59
